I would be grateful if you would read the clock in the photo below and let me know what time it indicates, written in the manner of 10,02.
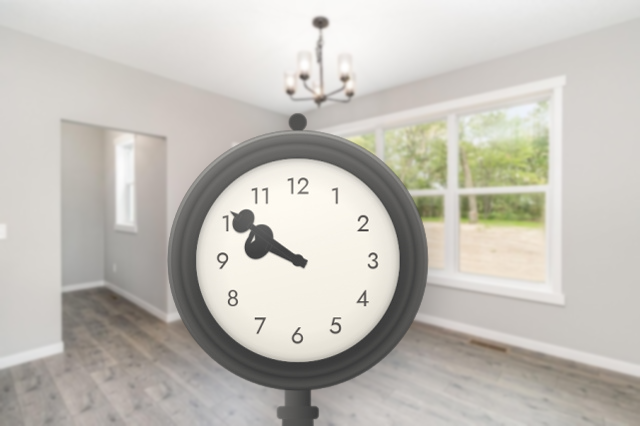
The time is 9,51
